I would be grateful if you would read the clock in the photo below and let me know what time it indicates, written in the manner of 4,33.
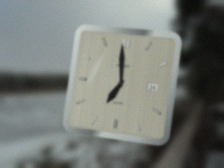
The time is 6,59
